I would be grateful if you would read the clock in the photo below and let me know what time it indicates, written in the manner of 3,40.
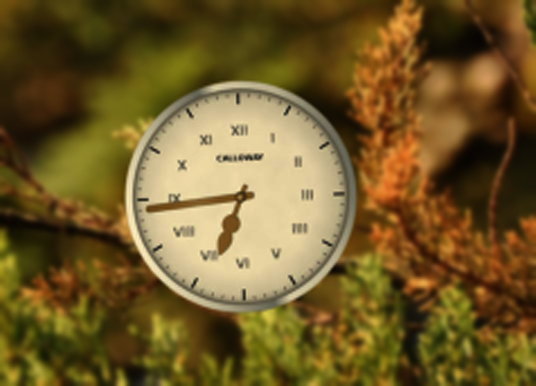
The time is 6,44
